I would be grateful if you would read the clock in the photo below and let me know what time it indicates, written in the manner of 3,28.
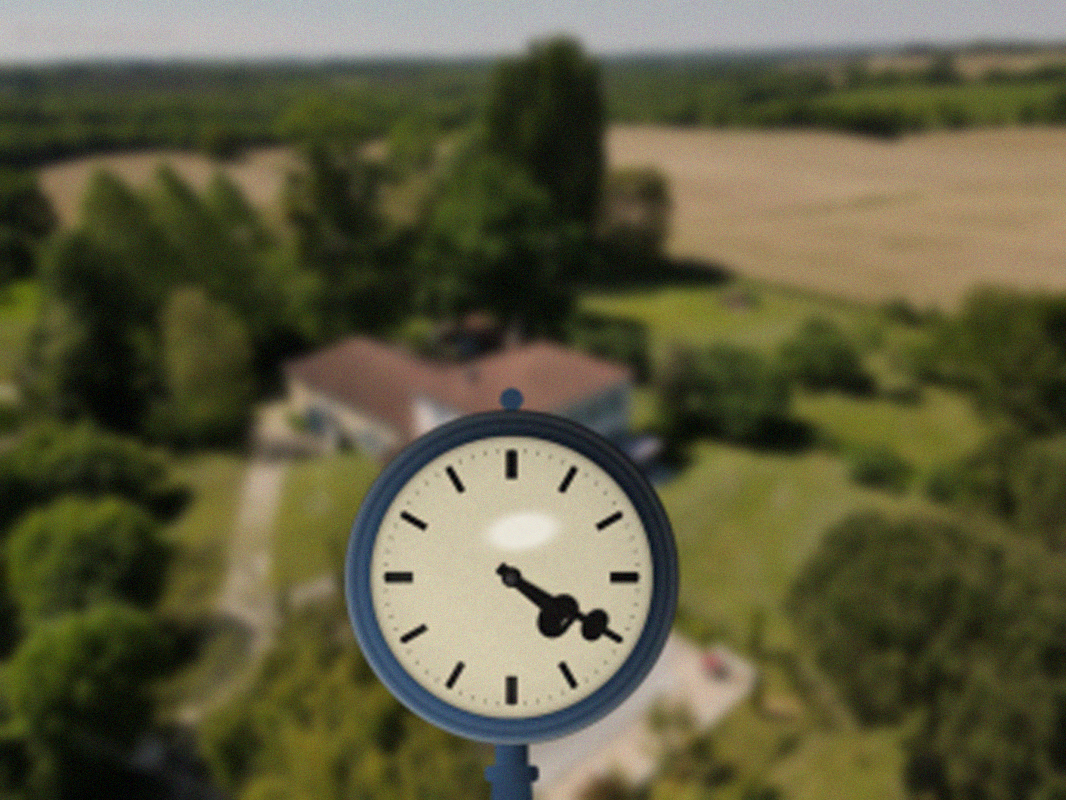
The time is 4,20
